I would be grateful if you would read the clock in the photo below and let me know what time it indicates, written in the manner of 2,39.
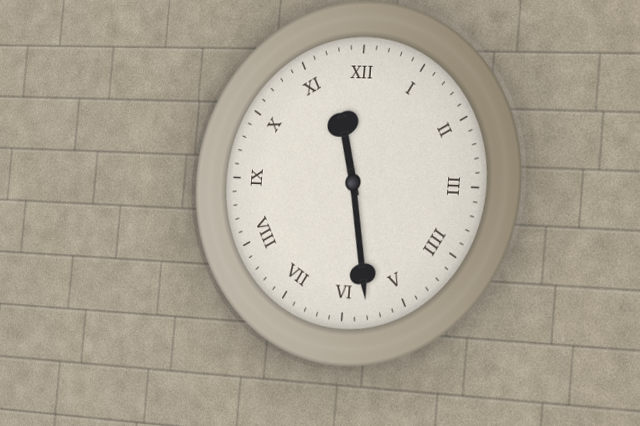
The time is 11,28
